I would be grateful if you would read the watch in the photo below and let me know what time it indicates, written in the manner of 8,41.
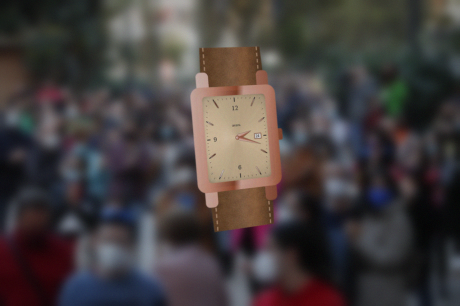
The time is 2,18
